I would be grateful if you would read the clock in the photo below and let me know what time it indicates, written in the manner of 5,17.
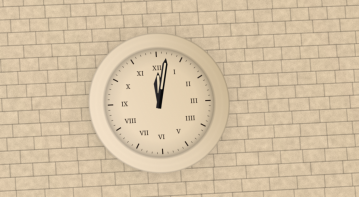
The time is 12,02
